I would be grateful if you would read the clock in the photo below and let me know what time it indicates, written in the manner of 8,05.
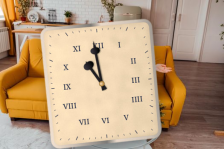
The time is 10,59
